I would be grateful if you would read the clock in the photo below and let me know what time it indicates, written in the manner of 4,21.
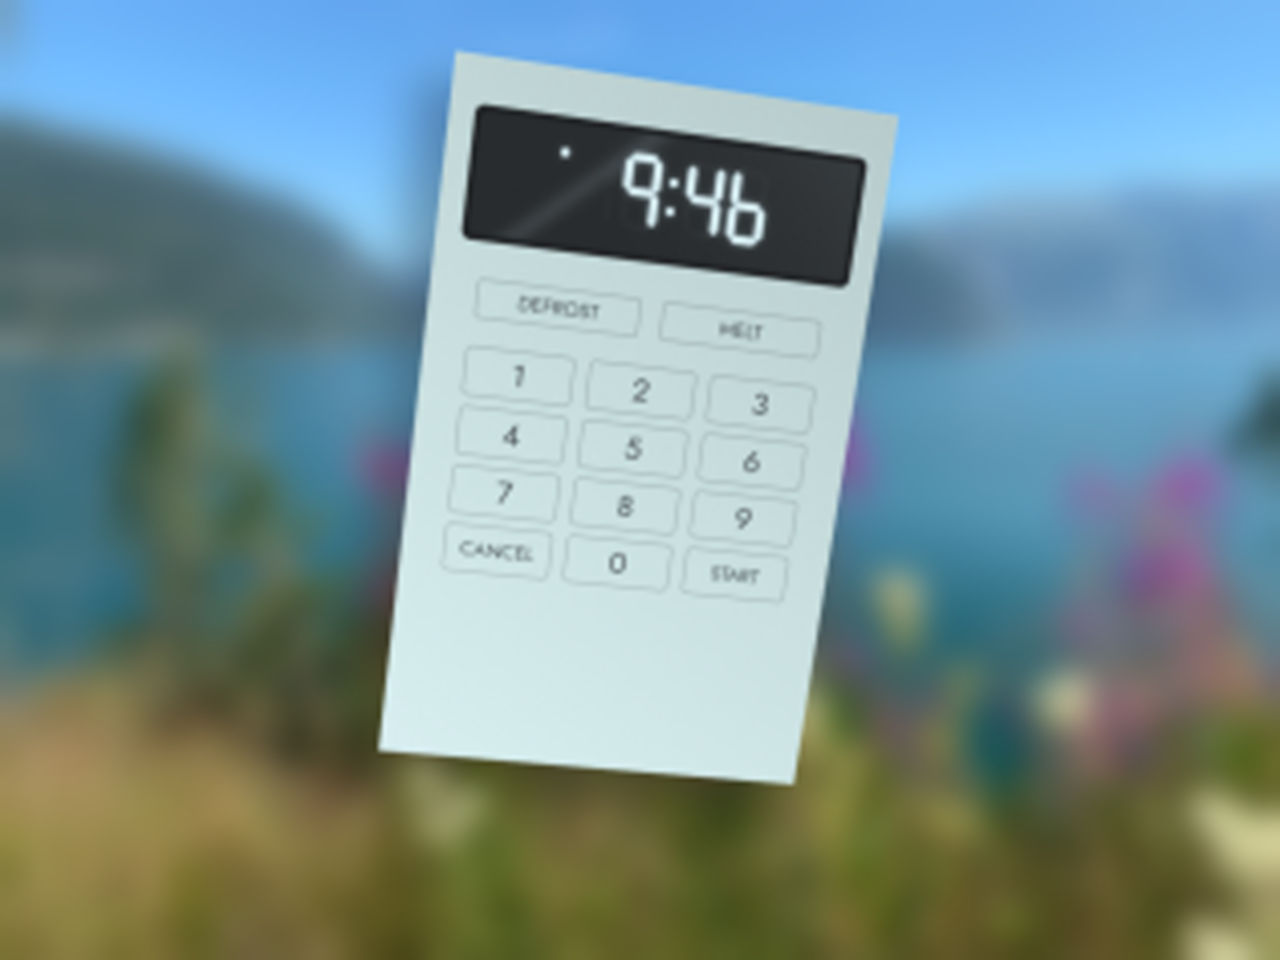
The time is 9,46
